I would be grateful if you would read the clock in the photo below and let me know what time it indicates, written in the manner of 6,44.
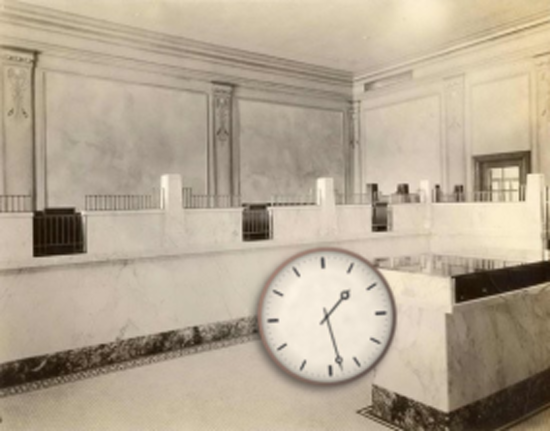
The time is 1,28
